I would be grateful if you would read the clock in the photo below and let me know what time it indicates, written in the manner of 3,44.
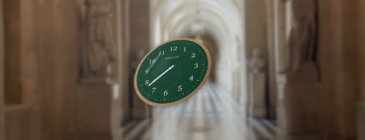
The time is 7,38
